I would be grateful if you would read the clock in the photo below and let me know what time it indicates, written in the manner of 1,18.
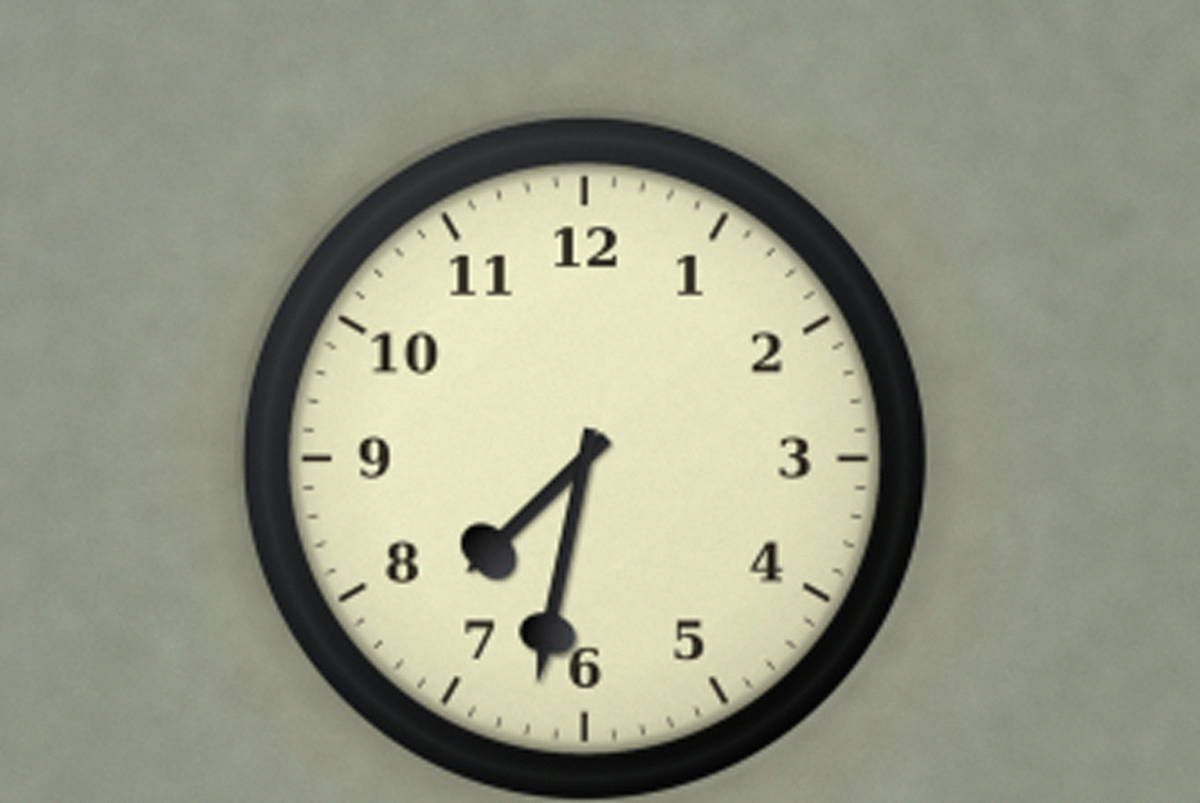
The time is 7,32
